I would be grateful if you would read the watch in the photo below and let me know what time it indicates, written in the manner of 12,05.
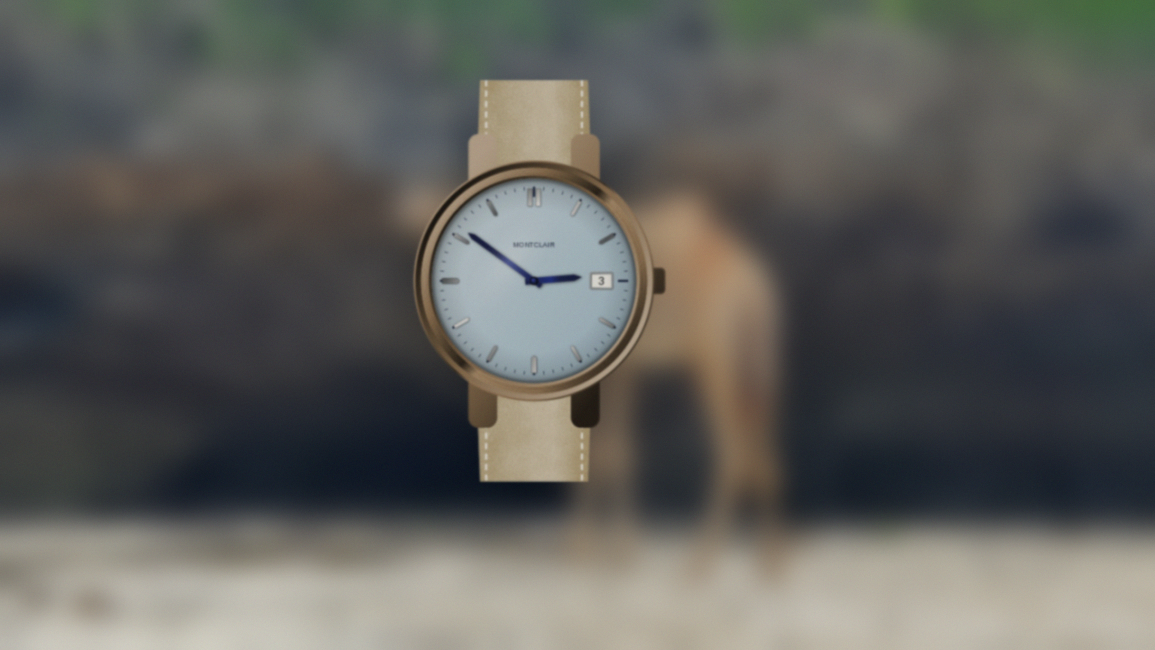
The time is 2,51
